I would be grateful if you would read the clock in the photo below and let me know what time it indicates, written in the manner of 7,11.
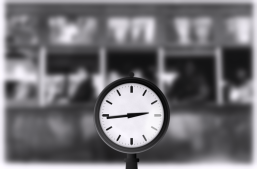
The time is 2,44
